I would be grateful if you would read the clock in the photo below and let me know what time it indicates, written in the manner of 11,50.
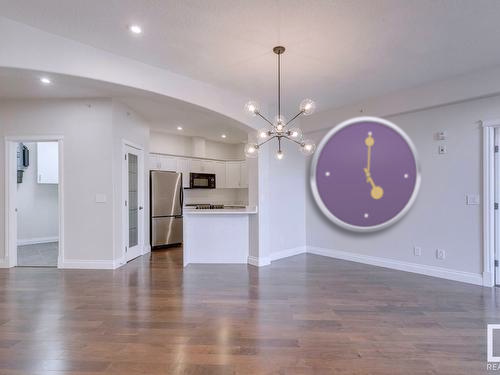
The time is 5,00
